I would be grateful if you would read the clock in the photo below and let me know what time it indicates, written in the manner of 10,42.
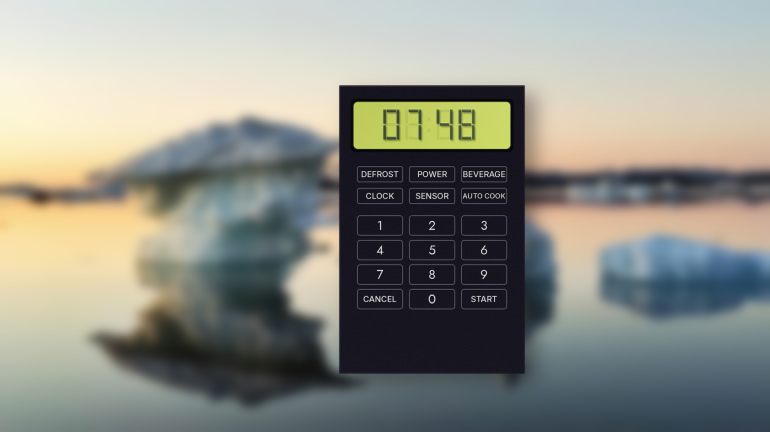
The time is 7,48
